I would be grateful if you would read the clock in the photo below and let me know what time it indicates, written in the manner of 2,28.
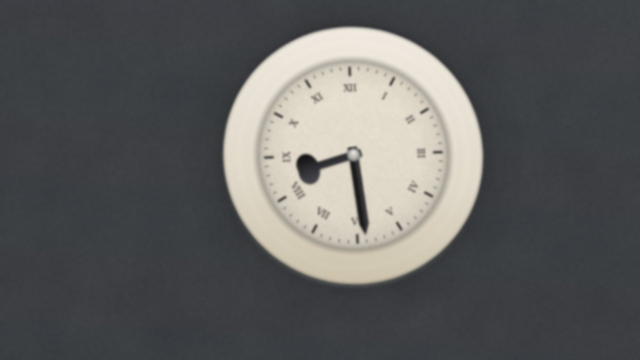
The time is 8,29
